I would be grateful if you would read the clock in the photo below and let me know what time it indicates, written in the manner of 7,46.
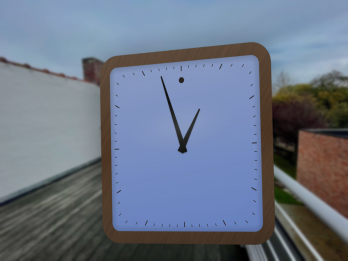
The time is 12,57
